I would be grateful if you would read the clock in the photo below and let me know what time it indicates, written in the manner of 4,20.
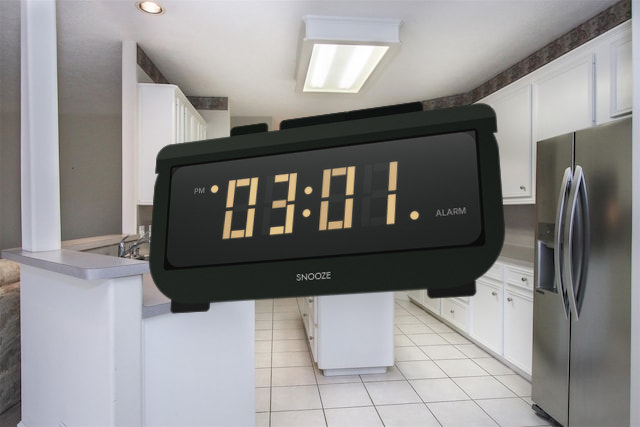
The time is 3,01
